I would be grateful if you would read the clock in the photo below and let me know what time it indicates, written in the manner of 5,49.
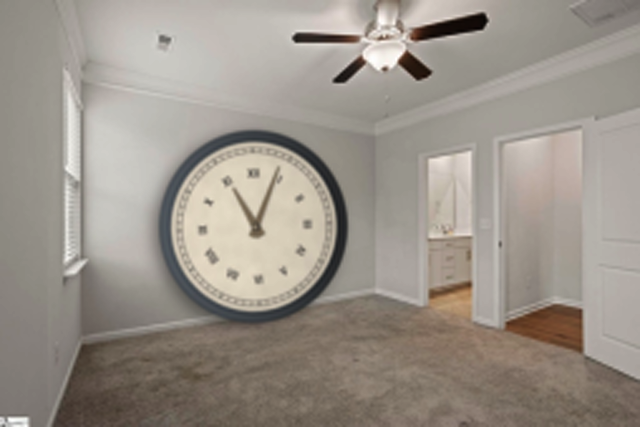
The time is 11,04
